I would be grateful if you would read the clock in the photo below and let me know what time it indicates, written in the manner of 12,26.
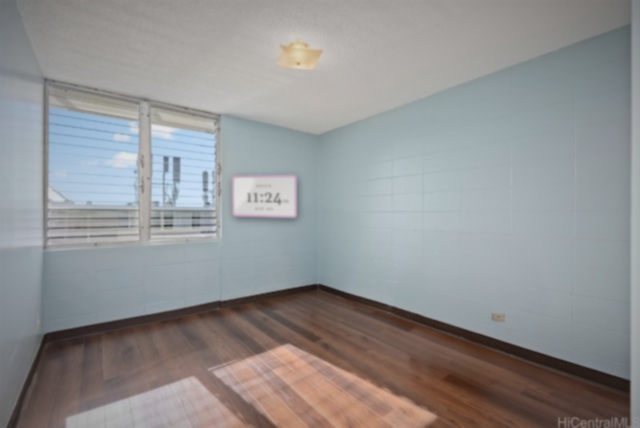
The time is 11,24
